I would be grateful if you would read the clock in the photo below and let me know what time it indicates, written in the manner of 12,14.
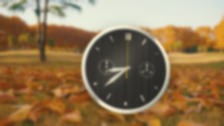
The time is 8,38
